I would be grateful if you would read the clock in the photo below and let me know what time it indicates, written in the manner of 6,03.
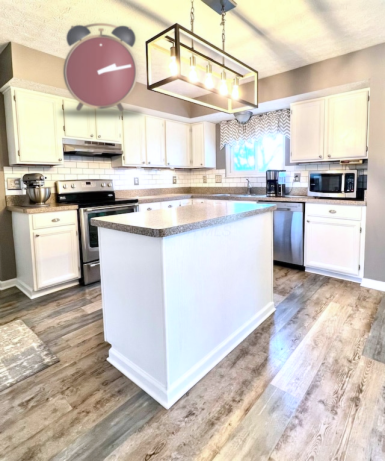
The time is 2,13
